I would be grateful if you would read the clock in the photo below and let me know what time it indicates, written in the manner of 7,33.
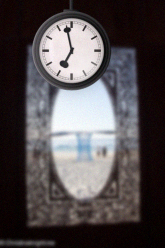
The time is 6,58
